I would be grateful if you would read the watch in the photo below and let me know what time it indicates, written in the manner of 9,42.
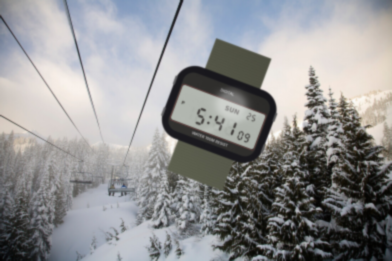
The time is 5,41
